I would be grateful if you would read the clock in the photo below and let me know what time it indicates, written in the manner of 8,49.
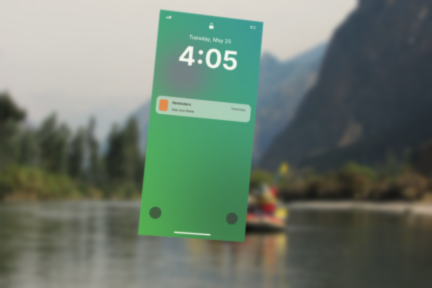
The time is 4,05
